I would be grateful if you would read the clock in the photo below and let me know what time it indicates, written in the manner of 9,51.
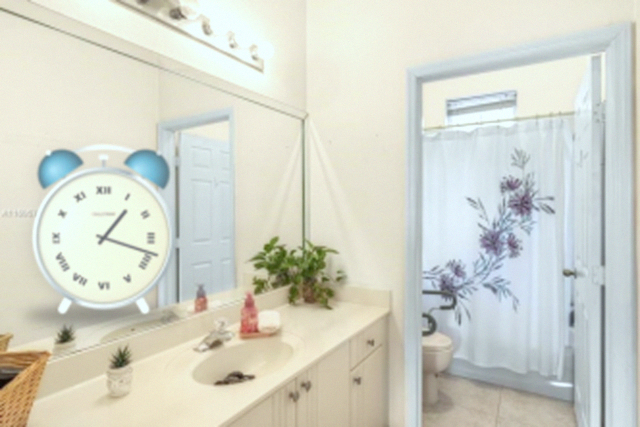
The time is 1,18
